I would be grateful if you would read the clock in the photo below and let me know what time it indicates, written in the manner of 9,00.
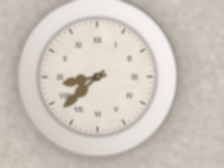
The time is 8,38
